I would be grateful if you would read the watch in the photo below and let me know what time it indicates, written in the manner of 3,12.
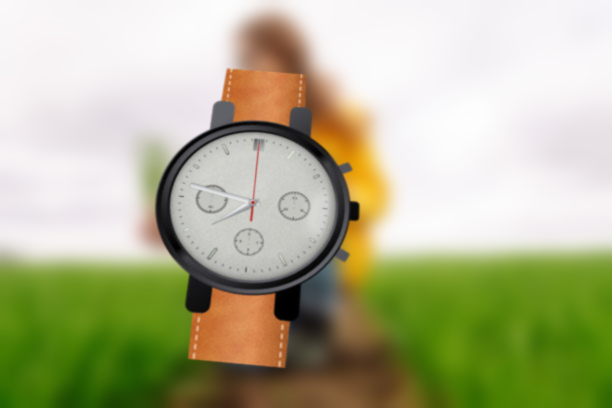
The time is 7,47
